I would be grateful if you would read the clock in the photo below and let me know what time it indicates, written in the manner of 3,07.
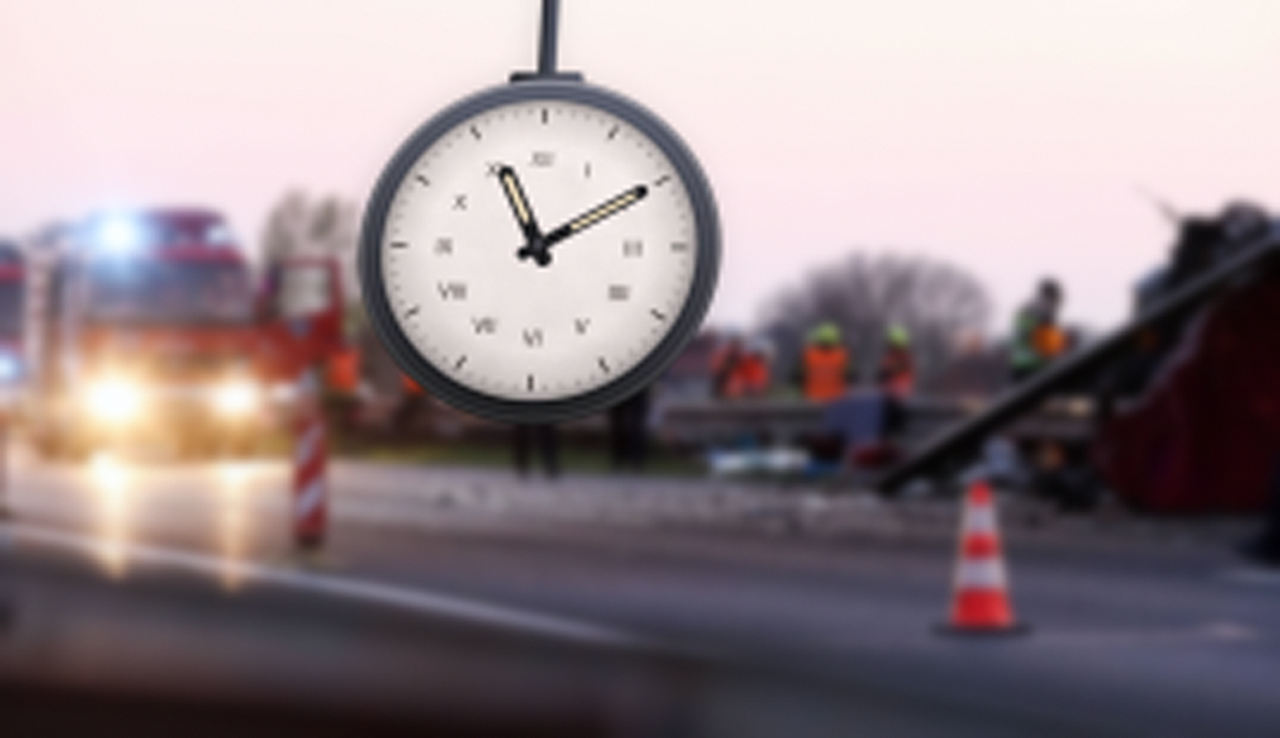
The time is 11,10
